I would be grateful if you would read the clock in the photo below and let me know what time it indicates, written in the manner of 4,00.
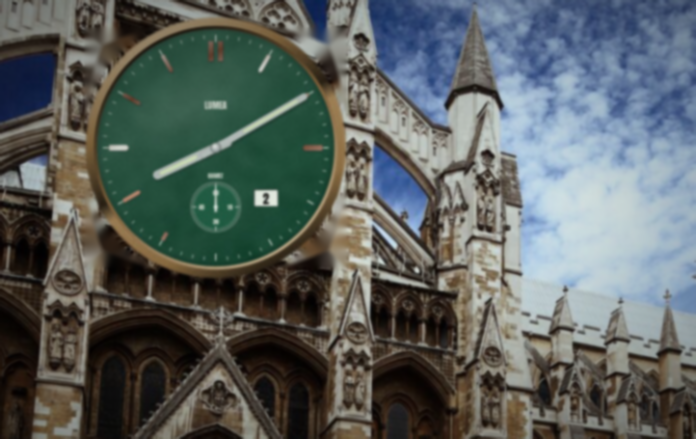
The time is 8,10
